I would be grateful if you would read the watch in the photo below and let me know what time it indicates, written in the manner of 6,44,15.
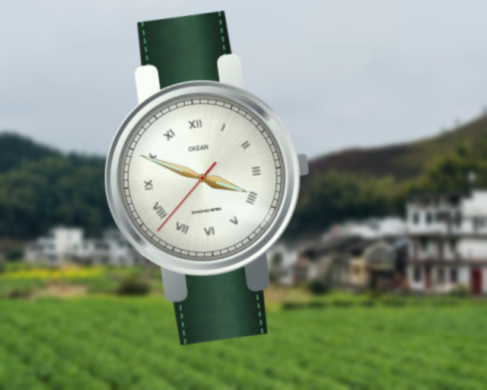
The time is 3,49,38
